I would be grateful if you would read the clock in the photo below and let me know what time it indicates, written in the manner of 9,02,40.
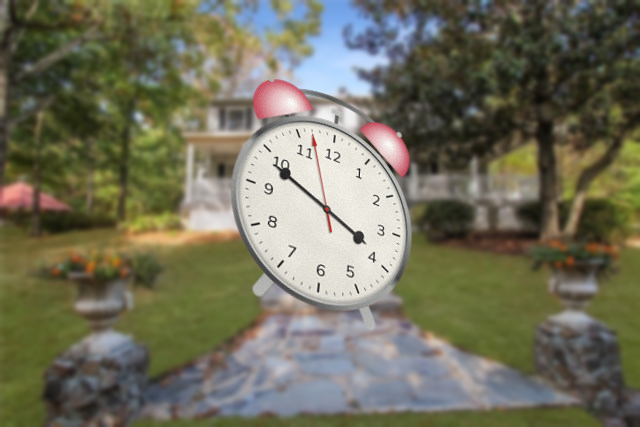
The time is 3,48,57
